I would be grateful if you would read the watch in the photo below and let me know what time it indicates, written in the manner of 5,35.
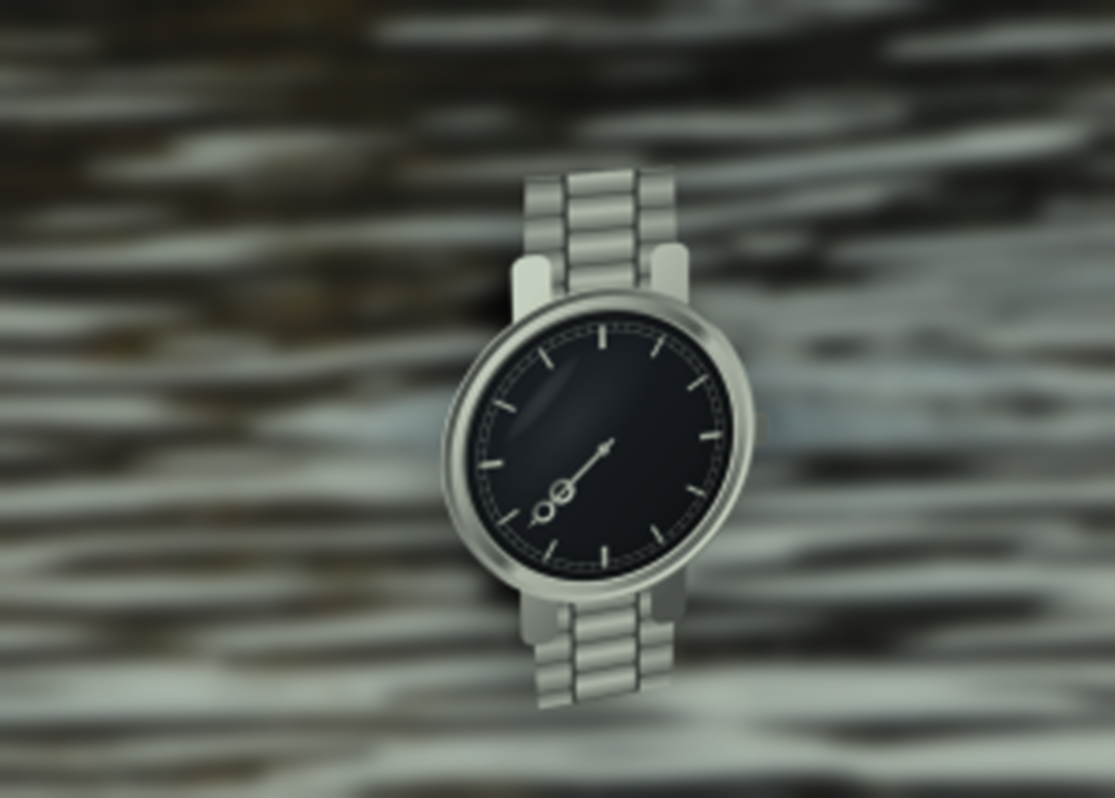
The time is 7,38
